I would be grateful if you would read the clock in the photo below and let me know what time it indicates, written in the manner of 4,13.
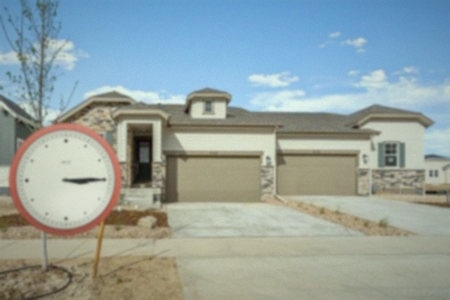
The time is 3,15
